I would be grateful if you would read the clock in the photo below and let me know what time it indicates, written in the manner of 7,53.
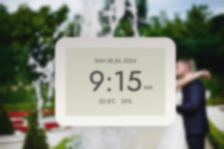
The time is 9,15
